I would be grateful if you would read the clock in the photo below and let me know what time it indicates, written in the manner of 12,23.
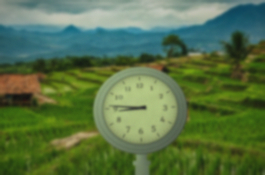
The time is 8,46
